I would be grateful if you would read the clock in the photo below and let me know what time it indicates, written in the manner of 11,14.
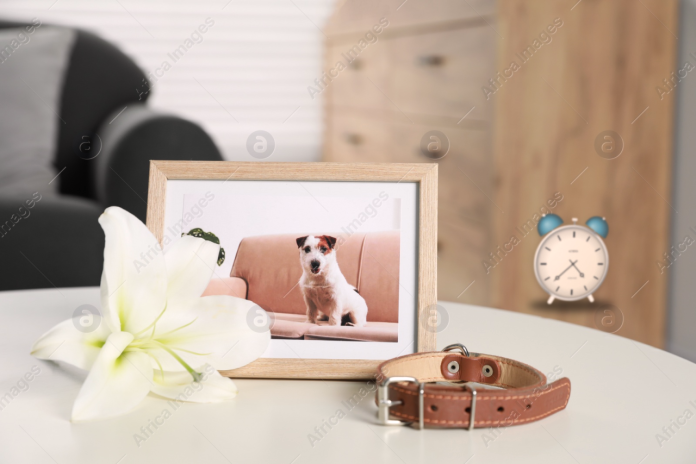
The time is 4,38
